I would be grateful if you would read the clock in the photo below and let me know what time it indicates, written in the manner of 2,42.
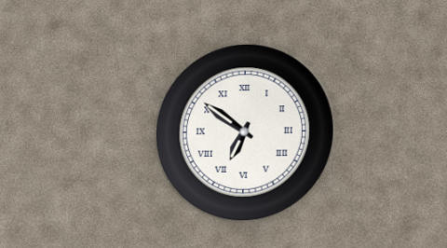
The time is 6,51
